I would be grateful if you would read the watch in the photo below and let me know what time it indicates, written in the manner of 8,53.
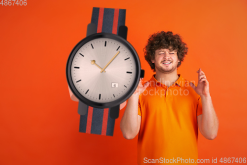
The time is 10,06
